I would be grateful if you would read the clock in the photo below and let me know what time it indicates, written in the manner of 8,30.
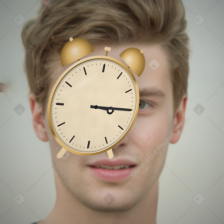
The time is 3,15
